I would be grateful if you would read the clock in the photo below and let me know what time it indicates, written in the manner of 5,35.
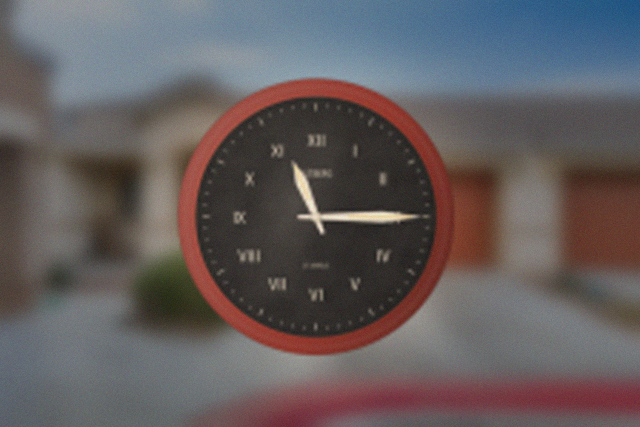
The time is 11,15
